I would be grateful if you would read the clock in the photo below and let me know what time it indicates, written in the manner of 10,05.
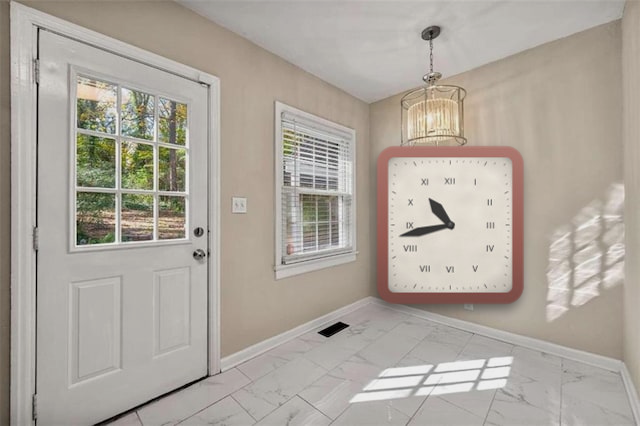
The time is 10,43
